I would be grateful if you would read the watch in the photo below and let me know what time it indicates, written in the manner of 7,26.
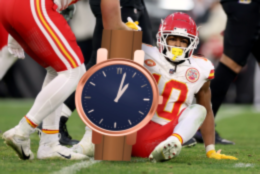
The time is 1,02
